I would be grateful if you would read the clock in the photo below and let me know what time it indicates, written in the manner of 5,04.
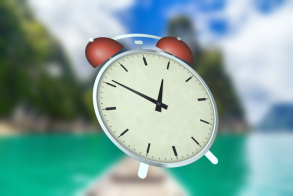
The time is 12,51
